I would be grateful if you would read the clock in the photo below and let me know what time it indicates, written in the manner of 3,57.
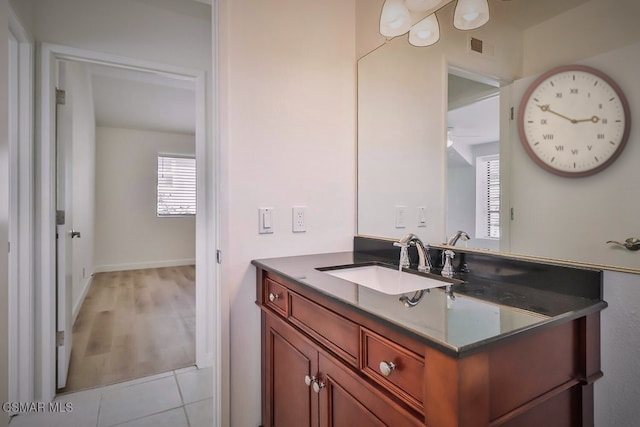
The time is 2,49
